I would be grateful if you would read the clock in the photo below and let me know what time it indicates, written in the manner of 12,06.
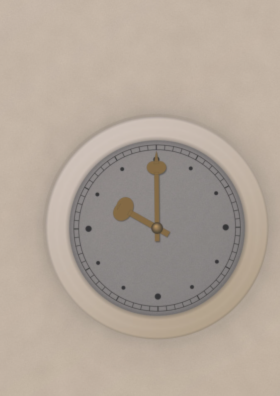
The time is 10,00
